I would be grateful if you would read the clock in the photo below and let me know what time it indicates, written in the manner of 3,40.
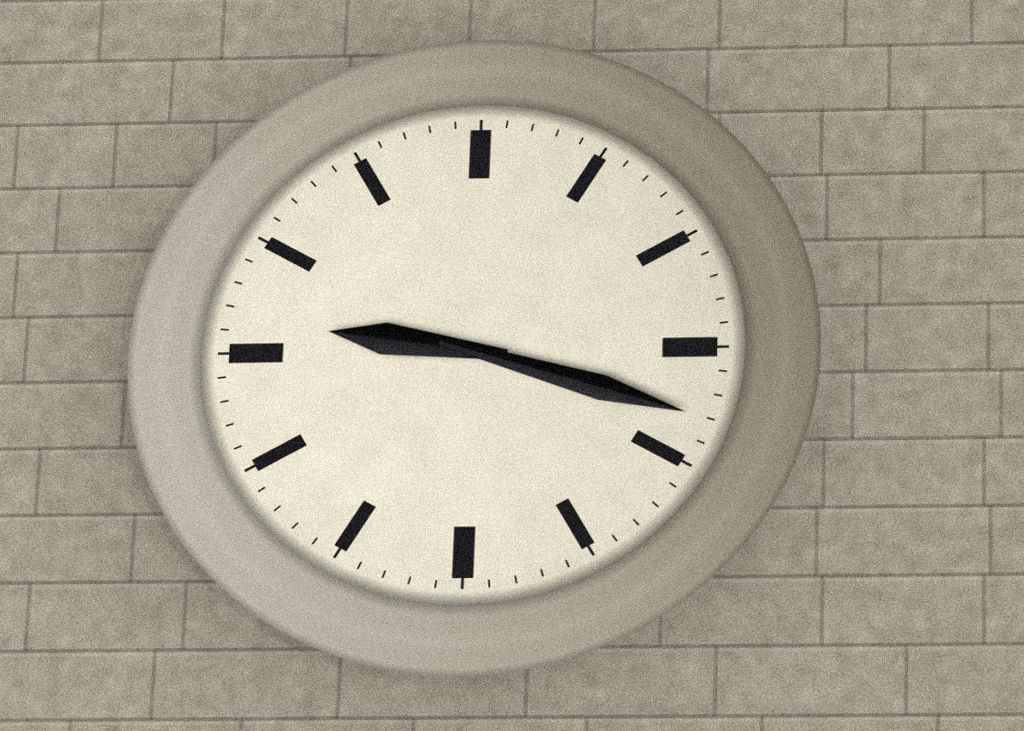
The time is 9,18
